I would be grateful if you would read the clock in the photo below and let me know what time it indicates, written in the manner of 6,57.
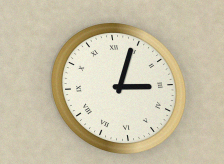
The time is 3,04
